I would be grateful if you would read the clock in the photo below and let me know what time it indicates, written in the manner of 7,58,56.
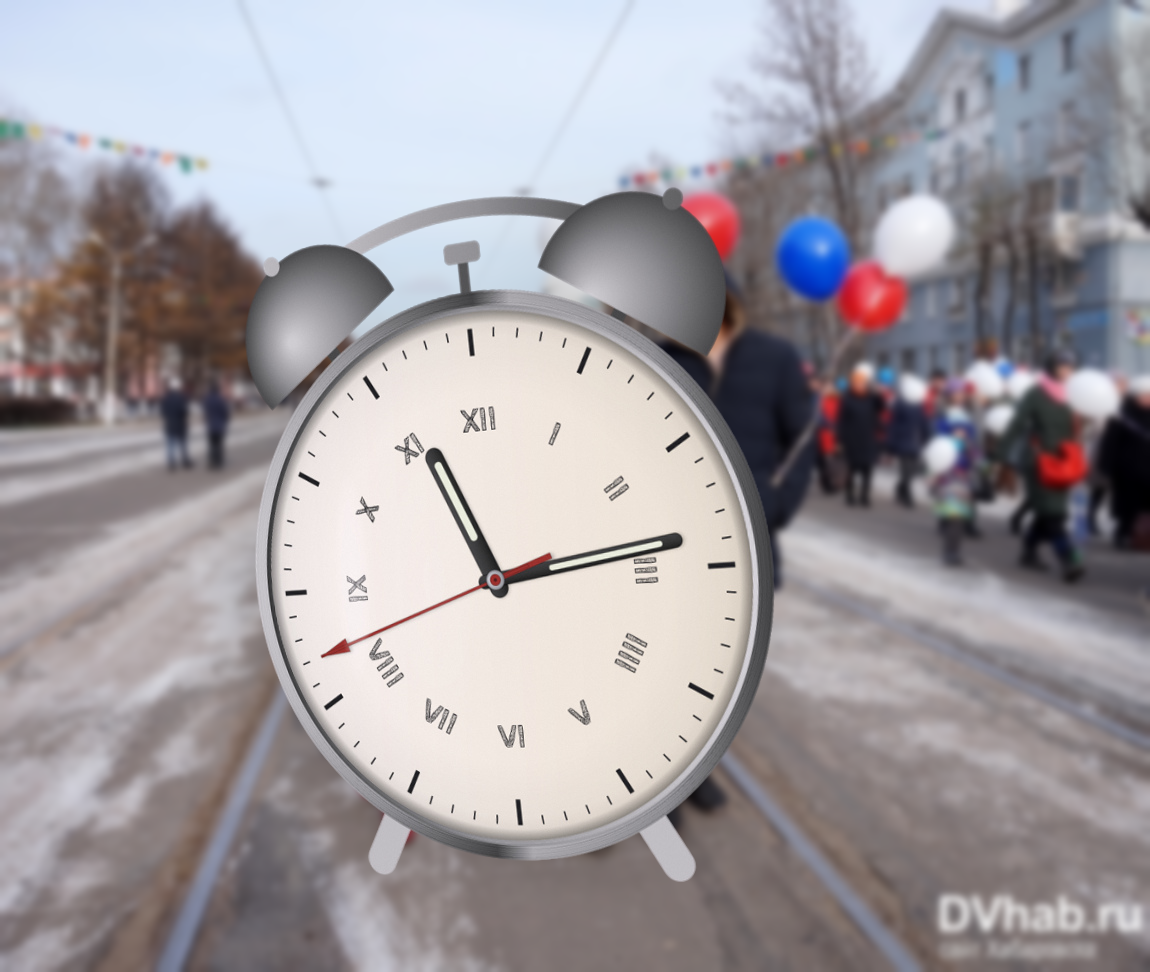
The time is 11,13,42
